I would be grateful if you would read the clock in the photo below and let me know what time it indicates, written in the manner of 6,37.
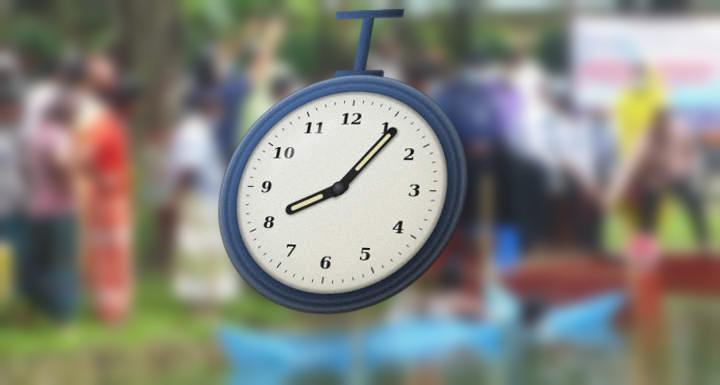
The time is 8,06
